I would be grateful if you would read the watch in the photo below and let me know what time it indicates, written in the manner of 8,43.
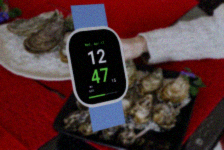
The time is 12,47
